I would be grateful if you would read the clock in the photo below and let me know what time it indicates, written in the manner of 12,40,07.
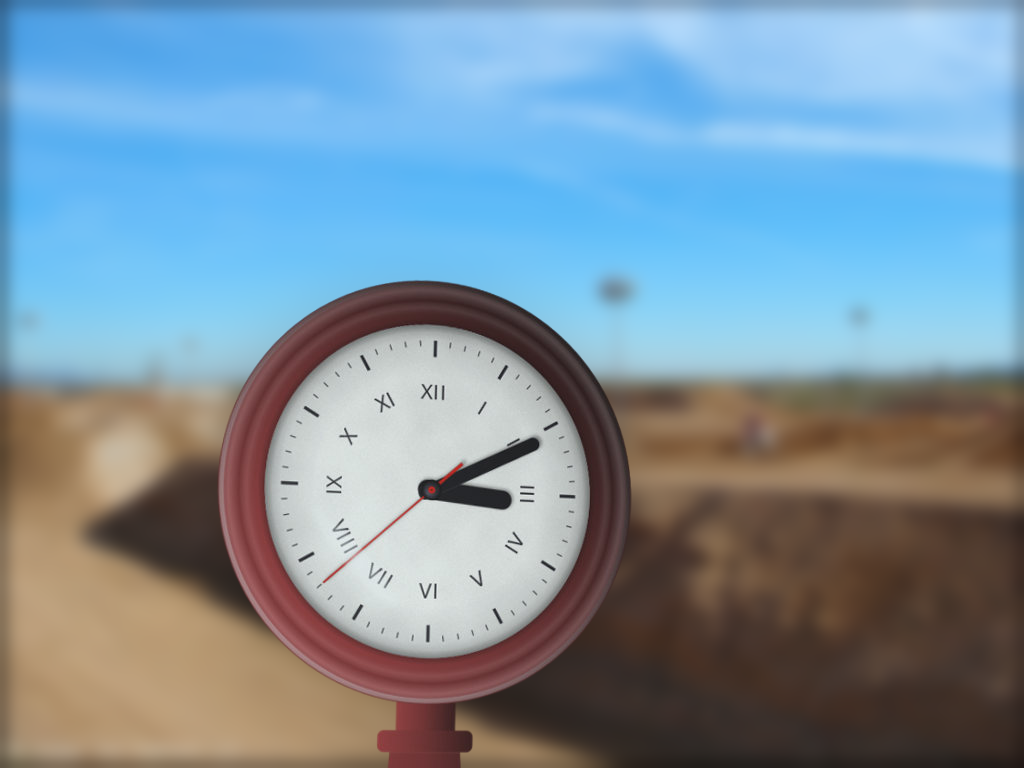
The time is 3,10,38
